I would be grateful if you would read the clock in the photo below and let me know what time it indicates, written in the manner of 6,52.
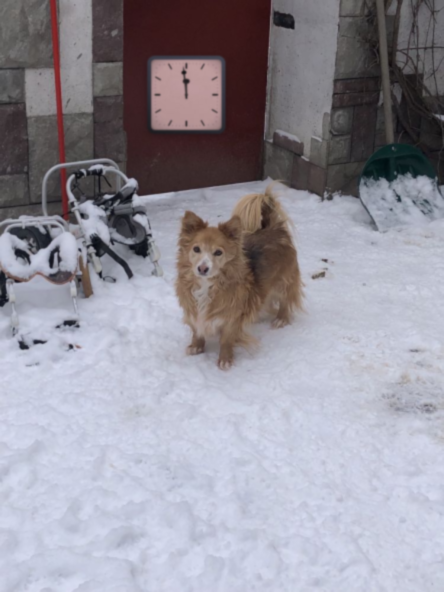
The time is 11,59
